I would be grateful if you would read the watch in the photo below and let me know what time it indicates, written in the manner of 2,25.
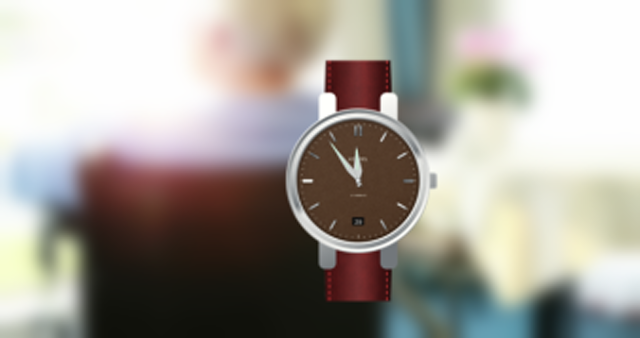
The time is 11,54
